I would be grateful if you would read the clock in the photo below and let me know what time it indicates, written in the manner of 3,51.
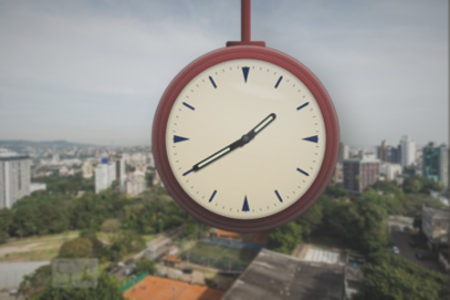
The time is 1,40
